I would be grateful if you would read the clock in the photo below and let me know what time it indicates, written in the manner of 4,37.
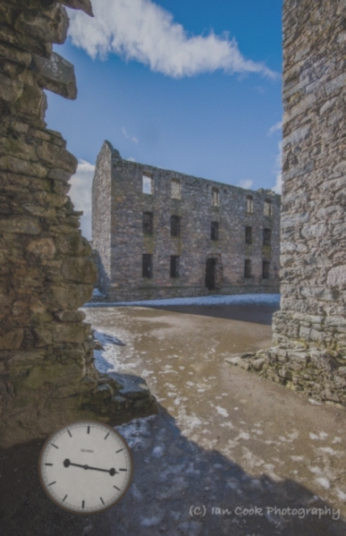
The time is 9,16
